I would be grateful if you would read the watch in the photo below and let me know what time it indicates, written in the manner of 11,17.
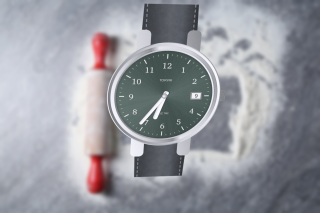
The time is 6,36
